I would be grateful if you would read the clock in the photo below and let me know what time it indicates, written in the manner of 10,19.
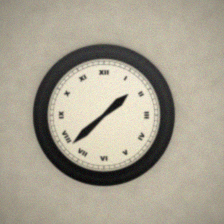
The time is 1,38
